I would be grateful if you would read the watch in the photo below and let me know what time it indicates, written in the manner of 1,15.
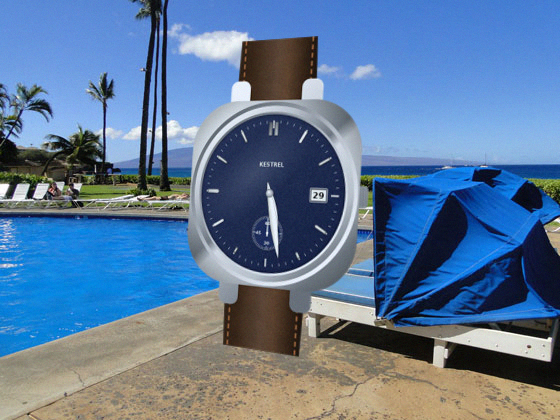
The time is 5,28
